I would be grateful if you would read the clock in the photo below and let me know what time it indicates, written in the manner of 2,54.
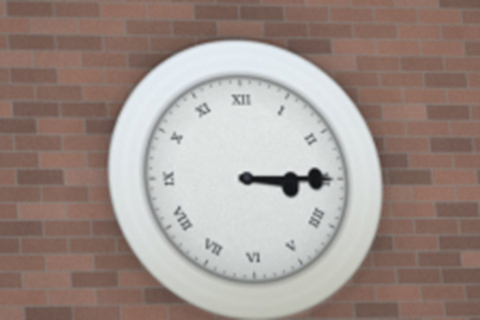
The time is 3,15
